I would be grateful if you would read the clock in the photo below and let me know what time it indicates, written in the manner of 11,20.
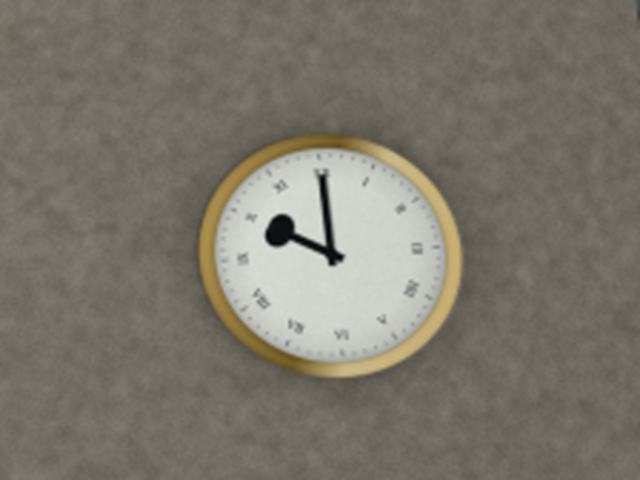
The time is 10,00
